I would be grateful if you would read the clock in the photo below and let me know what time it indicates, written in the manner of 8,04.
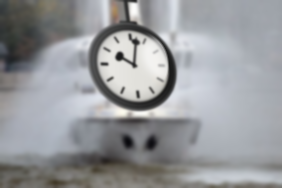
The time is 10,02
